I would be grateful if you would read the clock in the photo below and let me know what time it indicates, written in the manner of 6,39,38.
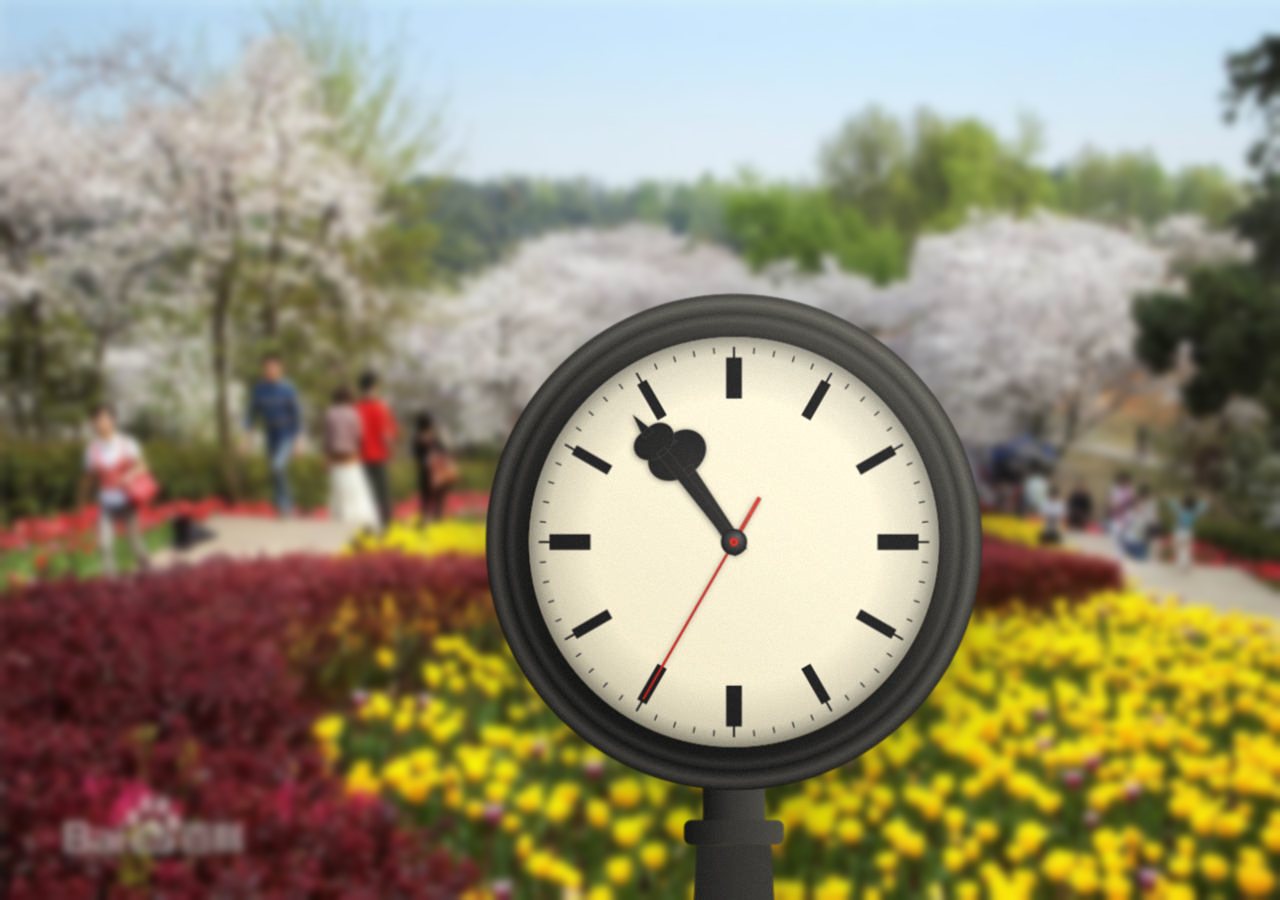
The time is 10,53,35
